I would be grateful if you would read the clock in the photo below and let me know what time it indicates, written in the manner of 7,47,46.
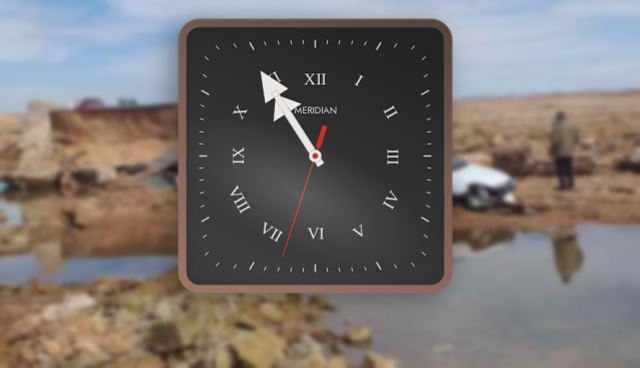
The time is 10,54,33
